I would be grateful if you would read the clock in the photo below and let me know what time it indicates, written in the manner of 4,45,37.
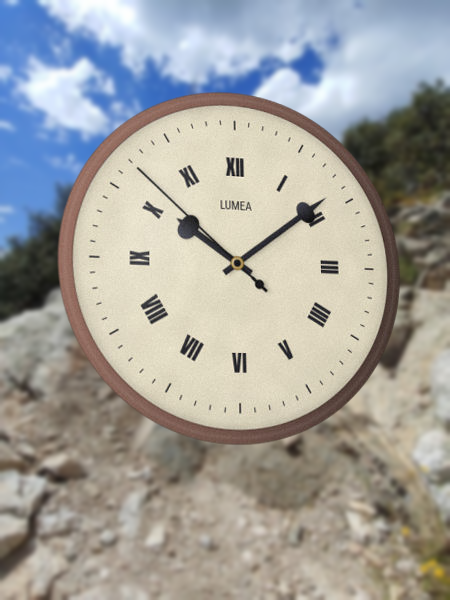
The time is 10,08,52
